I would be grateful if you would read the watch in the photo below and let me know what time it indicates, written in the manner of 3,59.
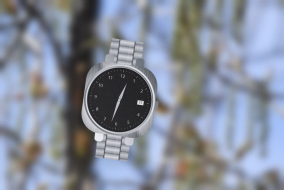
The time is 12,32
